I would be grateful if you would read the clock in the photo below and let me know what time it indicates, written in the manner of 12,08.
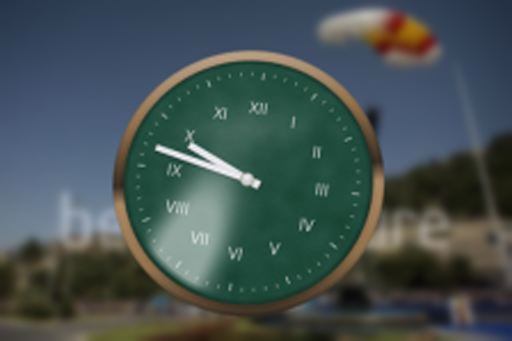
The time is 9,47
